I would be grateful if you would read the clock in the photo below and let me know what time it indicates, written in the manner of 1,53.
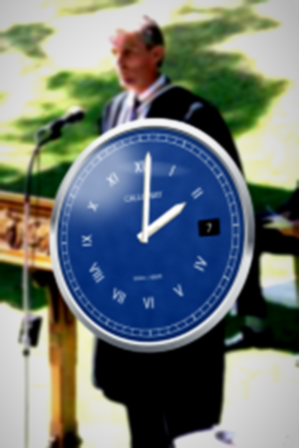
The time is 2,01
